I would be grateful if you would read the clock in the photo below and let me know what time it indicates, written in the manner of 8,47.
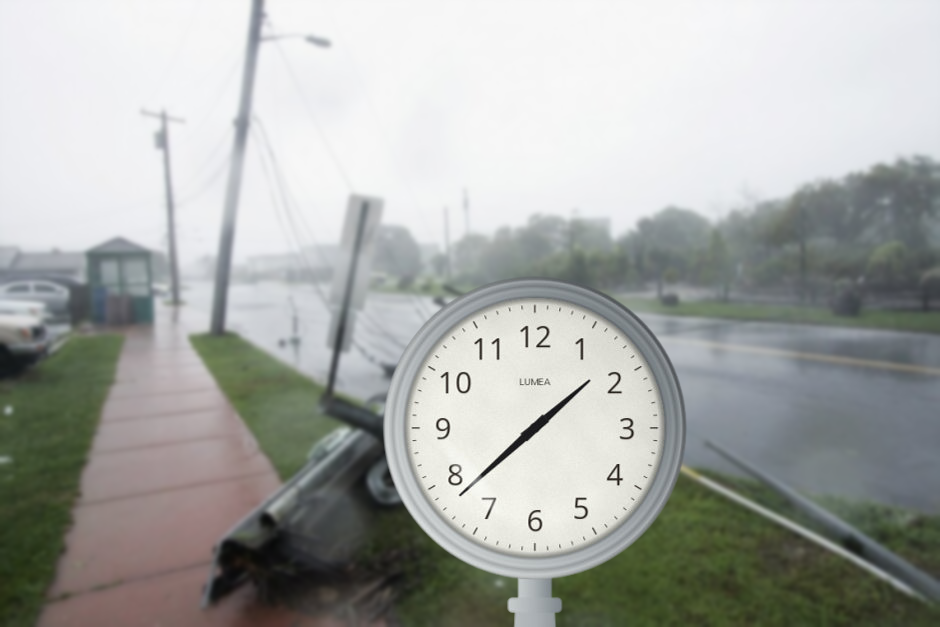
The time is 1,38
